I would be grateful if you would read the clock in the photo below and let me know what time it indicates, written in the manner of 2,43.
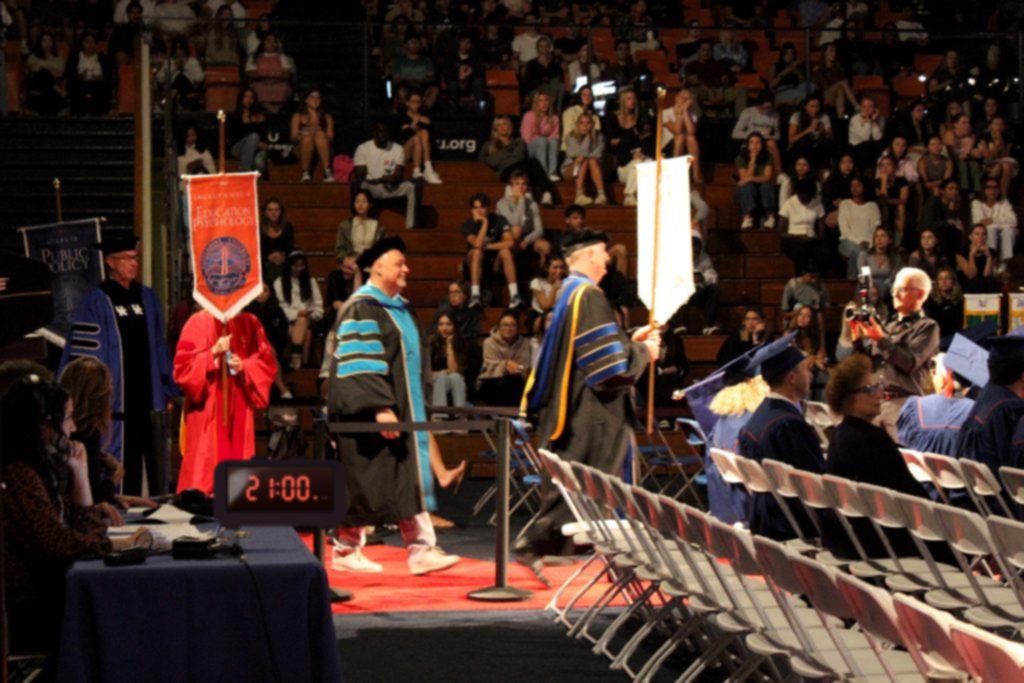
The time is 21,00
